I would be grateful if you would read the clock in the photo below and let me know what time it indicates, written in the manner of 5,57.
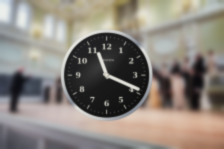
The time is 11,19
